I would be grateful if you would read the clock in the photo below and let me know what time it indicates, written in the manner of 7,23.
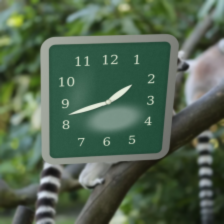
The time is 1,42
